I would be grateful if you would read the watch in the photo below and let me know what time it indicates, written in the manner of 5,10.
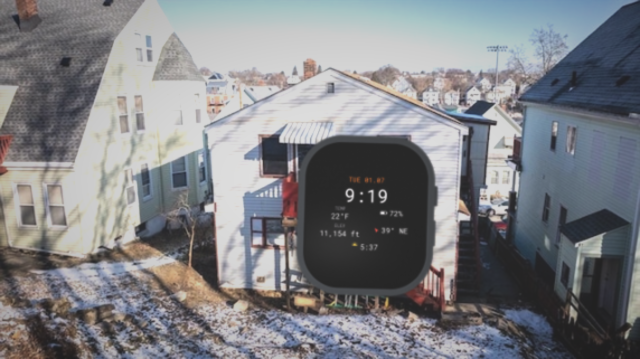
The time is 9,19
